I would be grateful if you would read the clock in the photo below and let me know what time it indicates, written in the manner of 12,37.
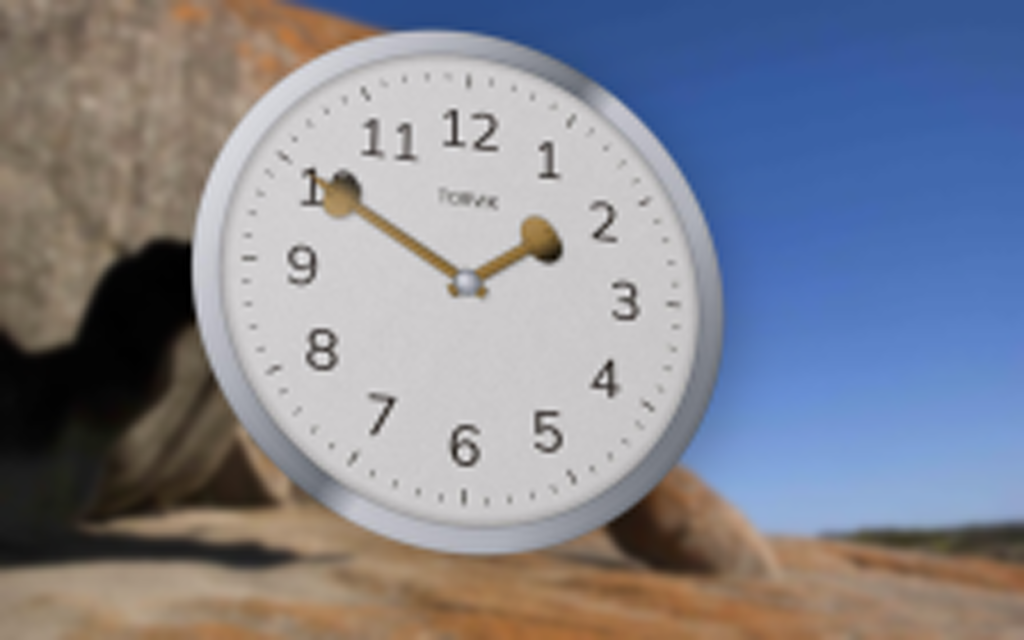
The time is 1,50
